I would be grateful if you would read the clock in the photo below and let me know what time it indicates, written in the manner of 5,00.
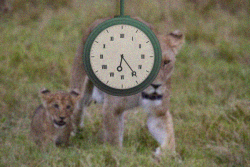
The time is 6,24
